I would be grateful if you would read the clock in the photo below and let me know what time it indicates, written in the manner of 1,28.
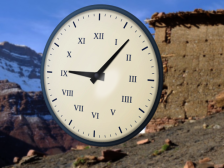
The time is 9,07
